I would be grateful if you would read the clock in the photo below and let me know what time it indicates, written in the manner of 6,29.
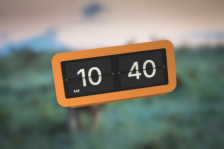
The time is 10,40
